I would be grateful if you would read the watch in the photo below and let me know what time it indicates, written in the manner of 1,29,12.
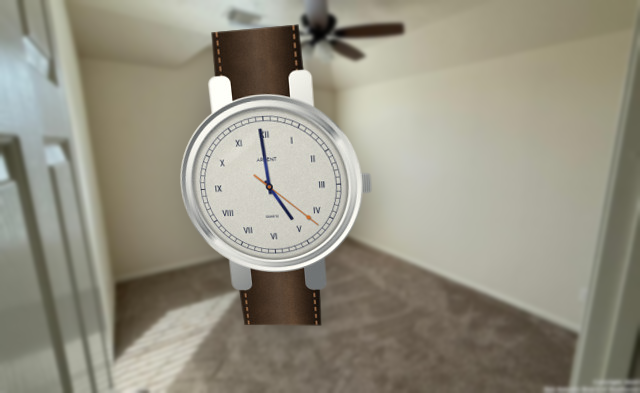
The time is 4,59,22
